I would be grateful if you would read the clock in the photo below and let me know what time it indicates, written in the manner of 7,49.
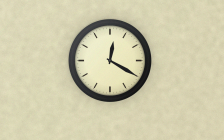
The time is 12,20
